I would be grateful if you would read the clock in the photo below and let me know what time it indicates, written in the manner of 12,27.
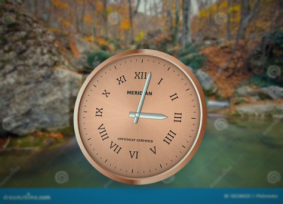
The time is 3,02
